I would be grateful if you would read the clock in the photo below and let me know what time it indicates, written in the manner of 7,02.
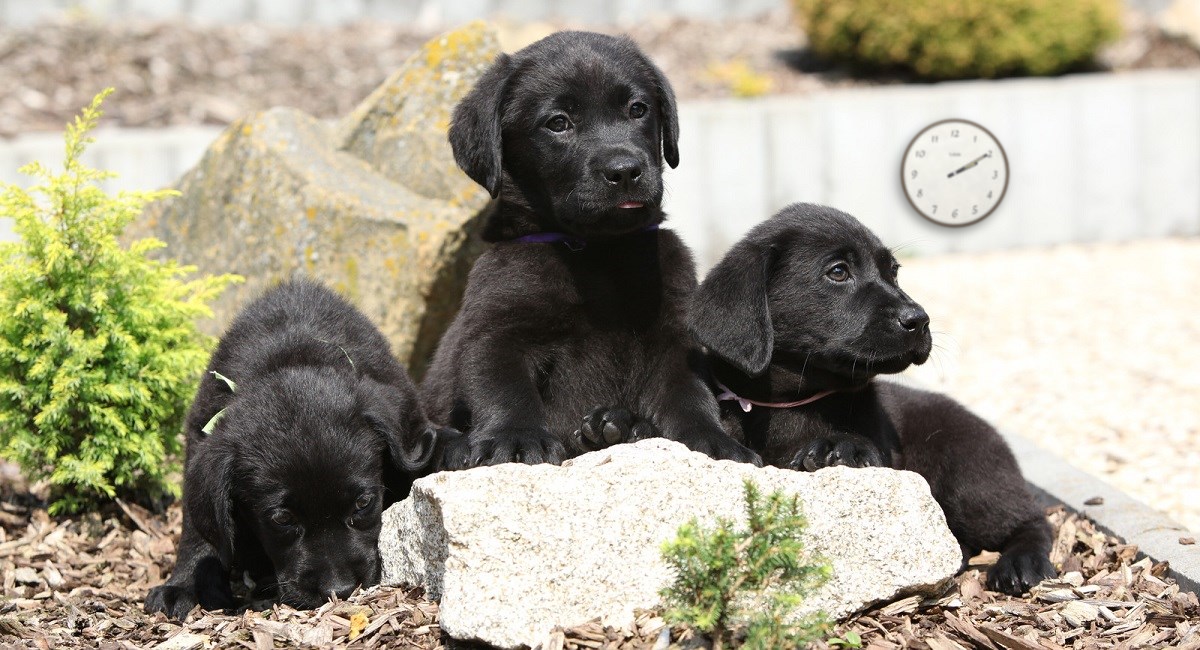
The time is 2,10
